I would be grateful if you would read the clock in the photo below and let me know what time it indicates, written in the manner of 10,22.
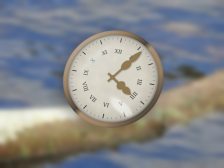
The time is 4,06
